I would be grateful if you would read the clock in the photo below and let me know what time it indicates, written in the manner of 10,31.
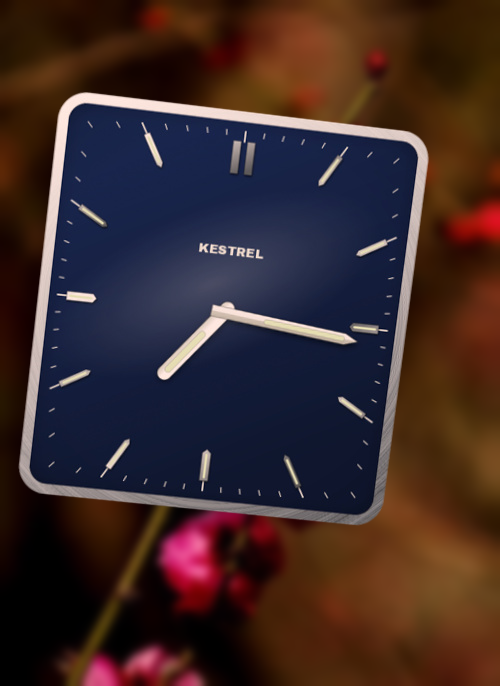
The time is 7,16
